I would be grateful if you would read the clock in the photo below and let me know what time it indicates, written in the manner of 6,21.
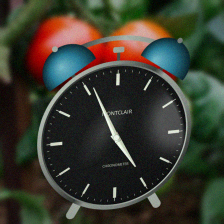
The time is 4,56
